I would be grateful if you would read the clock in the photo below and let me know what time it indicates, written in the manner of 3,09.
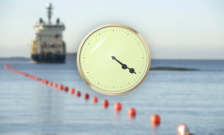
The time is 4,21
